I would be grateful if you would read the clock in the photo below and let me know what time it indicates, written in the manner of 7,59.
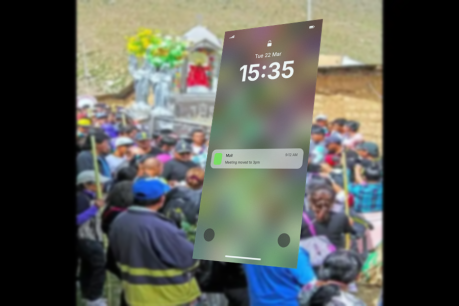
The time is 15,35
